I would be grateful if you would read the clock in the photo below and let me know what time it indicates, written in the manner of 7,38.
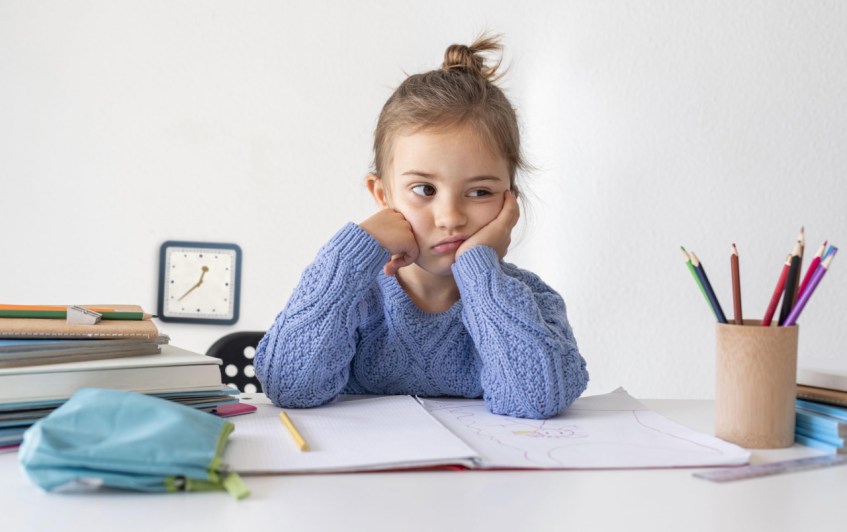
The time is 12,38
